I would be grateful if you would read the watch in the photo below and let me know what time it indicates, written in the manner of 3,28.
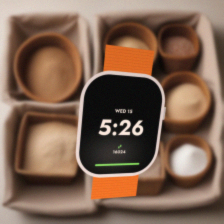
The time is 5,26
